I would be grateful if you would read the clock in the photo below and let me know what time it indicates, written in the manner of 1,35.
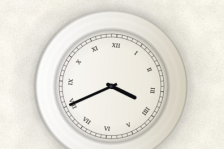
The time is 3,40
